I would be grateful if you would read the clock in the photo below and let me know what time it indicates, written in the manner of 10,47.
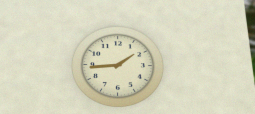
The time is 1,44
